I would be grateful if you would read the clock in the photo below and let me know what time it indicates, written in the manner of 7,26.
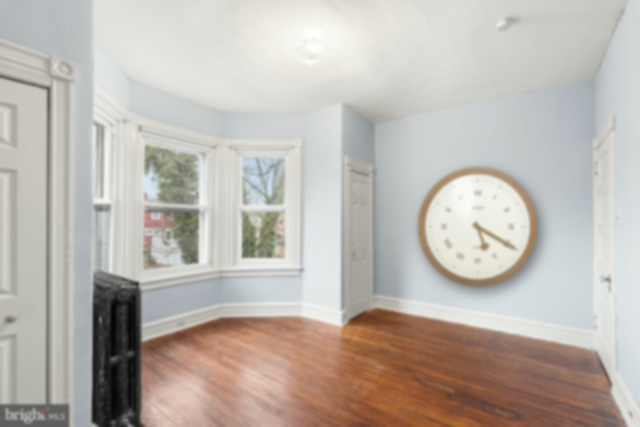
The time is 5,20
